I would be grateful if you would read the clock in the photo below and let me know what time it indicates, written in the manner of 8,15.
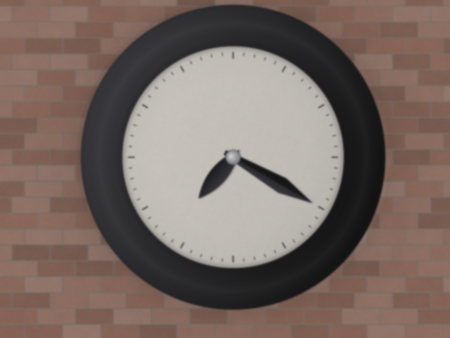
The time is 7,20
